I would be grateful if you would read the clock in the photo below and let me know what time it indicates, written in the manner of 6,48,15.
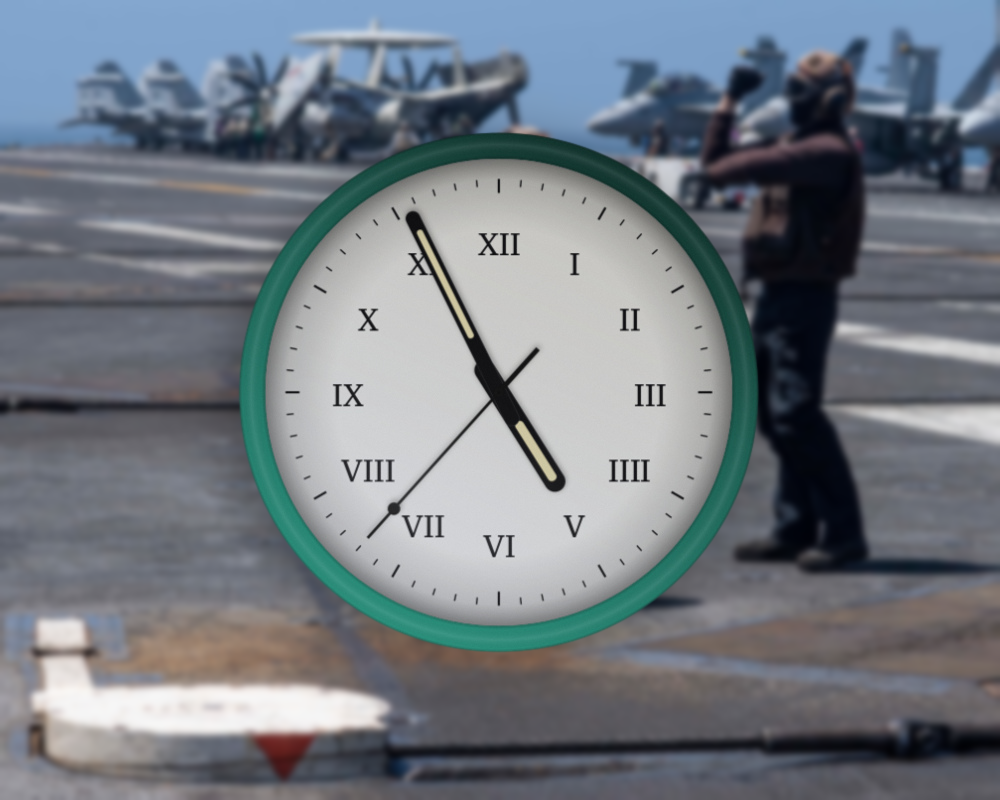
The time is 4,55,37
